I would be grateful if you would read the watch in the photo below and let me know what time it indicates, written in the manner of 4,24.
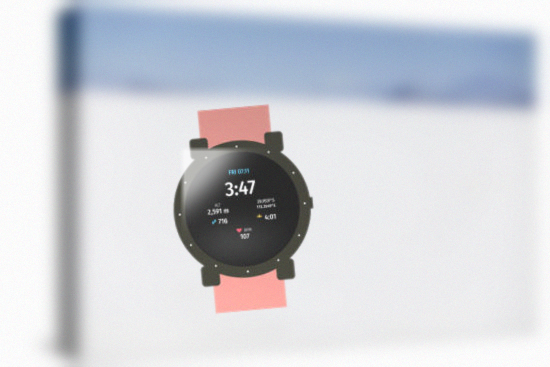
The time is 3,47
